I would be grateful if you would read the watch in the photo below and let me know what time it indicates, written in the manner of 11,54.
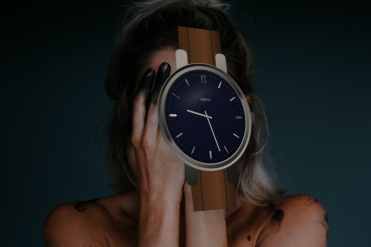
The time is 9,27
